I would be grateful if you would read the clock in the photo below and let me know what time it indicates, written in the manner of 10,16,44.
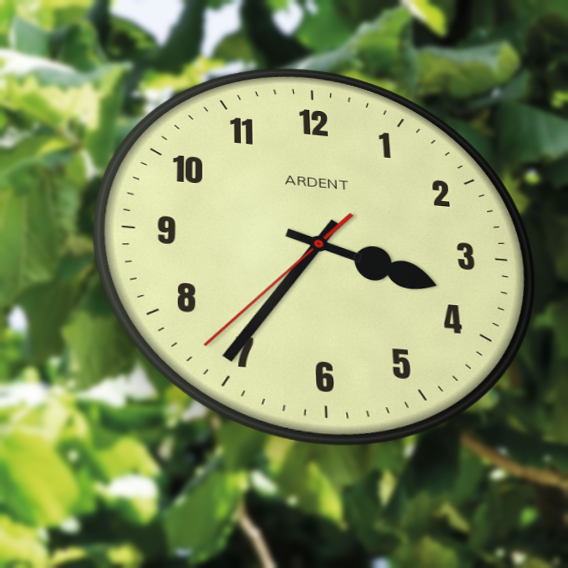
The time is 3,35,37
